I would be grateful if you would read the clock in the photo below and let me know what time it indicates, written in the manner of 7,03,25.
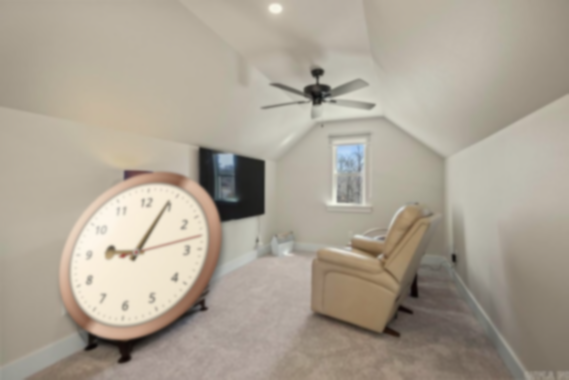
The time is 9,04,13
